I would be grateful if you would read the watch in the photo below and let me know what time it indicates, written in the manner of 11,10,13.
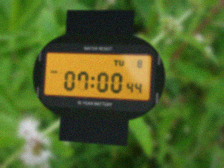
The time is 7,00,44
